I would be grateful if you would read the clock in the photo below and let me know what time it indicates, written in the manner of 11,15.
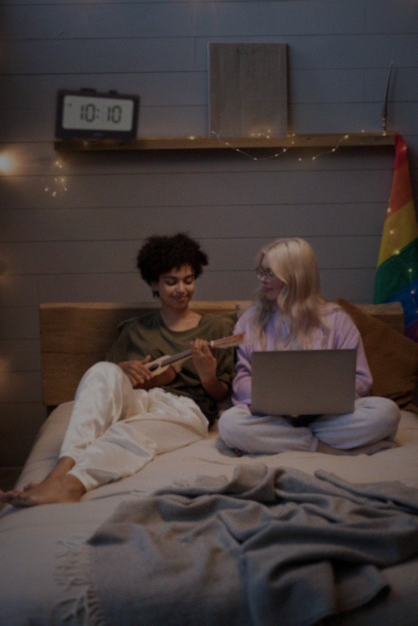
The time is 10,10
